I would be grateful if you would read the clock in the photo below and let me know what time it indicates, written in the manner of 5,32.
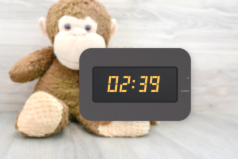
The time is 2,39
